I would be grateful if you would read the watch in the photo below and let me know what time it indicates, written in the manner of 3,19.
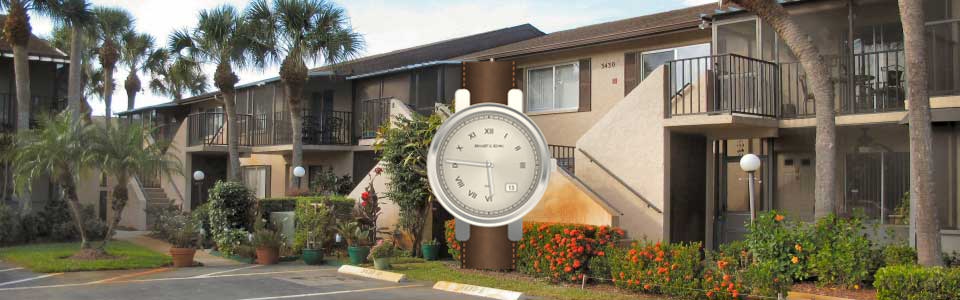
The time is 5,46
